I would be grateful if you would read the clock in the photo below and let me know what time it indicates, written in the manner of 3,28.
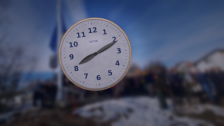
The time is 8,11
